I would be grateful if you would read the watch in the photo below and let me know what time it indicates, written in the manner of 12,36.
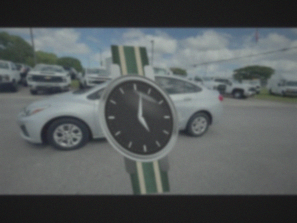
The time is 5,02
